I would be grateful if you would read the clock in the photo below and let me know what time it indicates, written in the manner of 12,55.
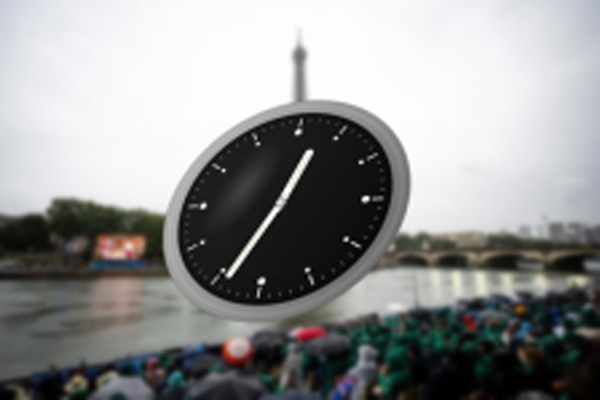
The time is 12,34
